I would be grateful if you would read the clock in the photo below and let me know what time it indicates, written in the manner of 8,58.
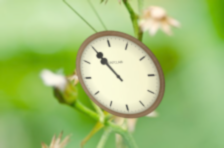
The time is 10,55
